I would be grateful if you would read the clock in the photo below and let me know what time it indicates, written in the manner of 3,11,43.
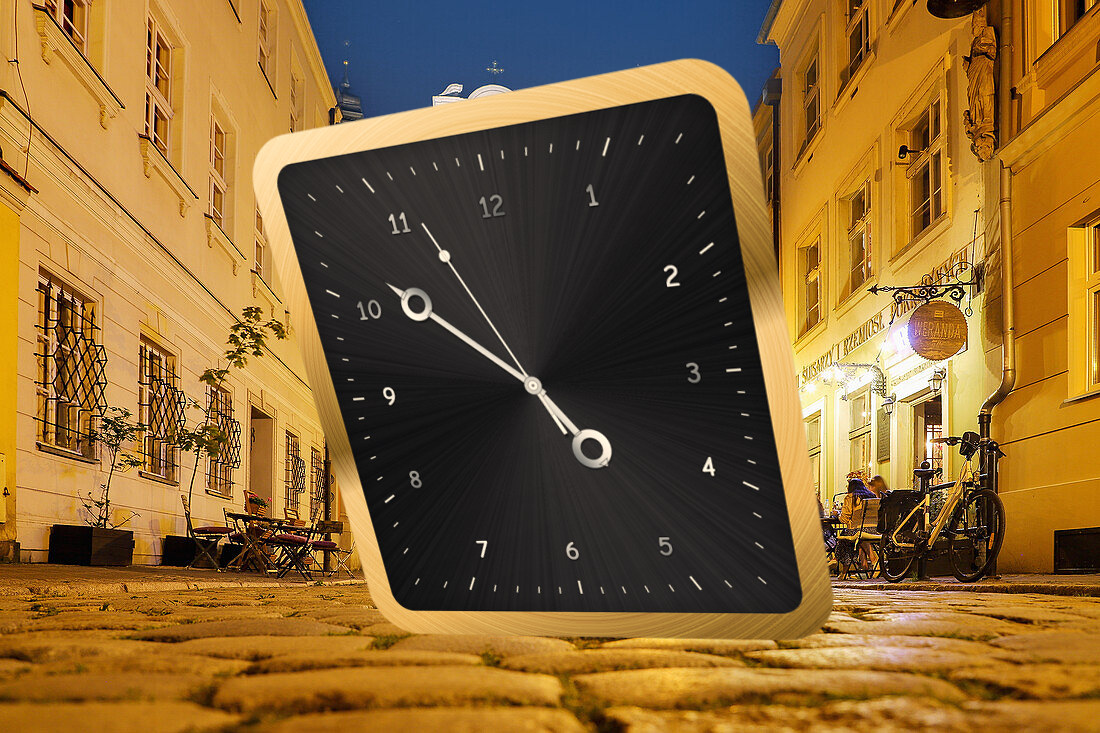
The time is 4,51,56
